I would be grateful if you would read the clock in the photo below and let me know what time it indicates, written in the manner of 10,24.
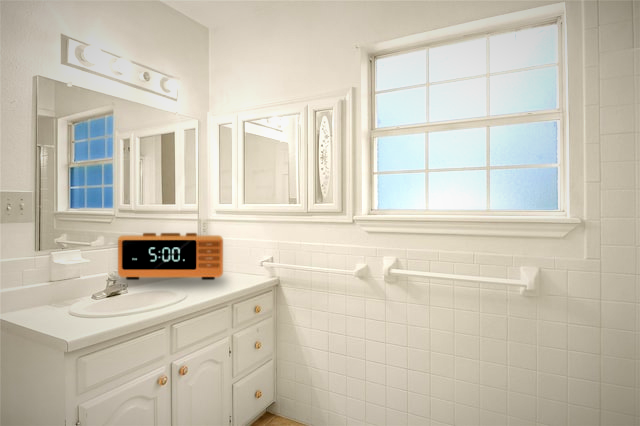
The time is 5,00
